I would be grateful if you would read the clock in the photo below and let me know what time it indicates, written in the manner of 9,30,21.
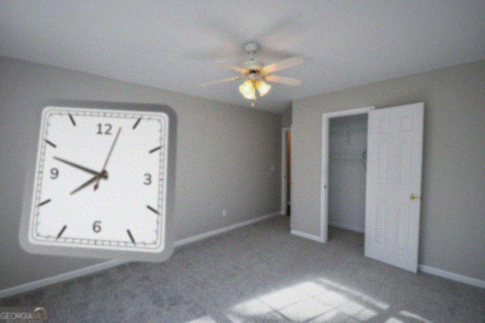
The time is 7,48,03
